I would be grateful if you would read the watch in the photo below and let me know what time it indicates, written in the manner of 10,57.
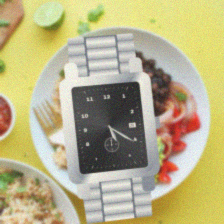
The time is 5,21
